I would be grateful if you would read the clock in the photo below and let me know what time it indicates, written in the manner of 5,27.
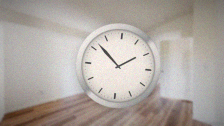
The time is 1,52
